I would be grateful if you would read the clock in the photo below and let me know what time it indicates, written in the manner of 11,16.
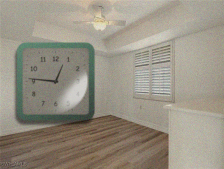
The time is 12,46
